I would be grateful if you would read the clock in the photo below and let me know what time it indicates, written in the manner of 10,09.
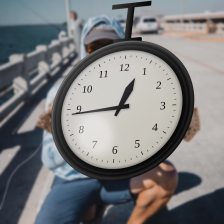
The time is 12,44
